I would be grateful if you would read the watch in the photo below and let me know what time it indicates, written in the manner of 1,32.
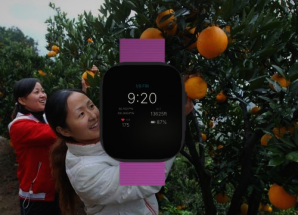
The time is 9,20
